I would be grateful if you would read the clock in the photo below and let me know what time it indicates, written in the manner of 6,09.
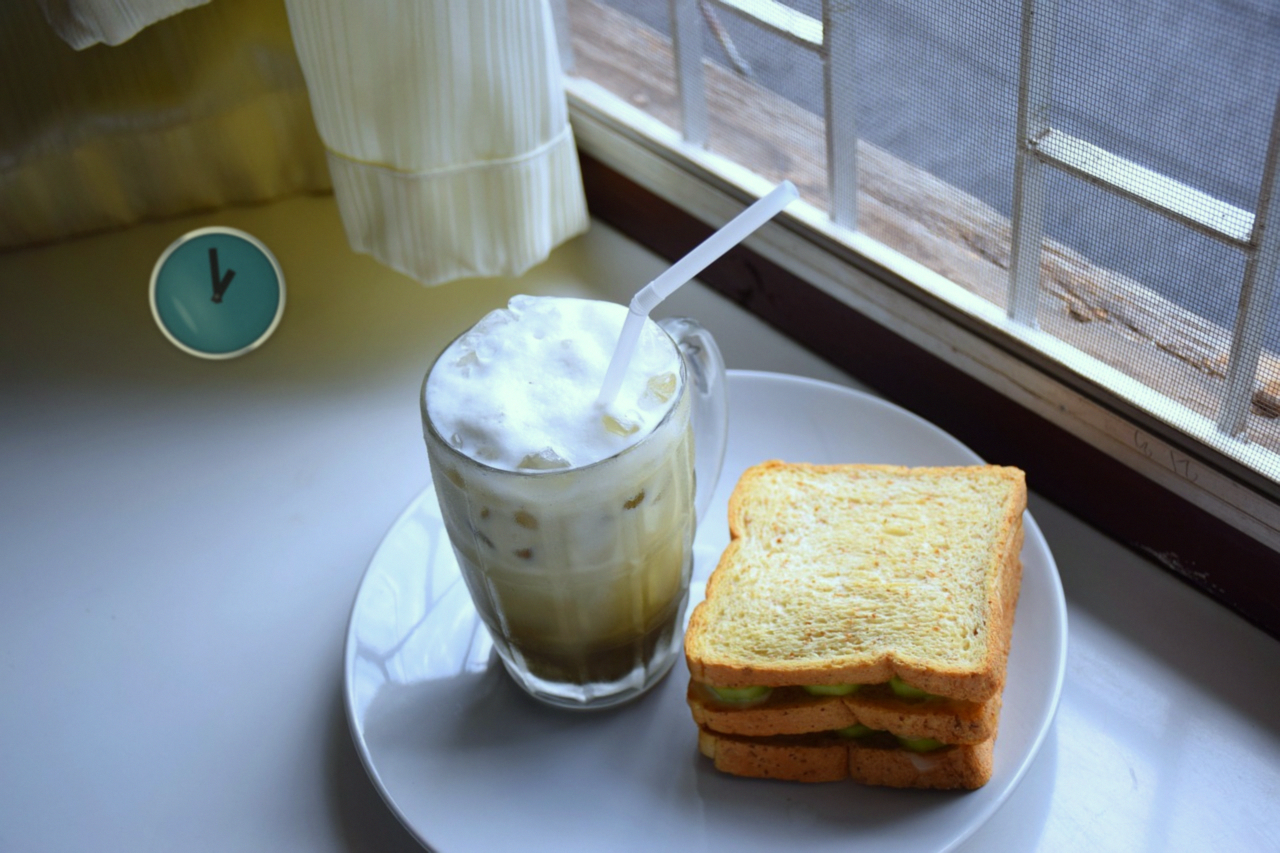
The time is 12,59
